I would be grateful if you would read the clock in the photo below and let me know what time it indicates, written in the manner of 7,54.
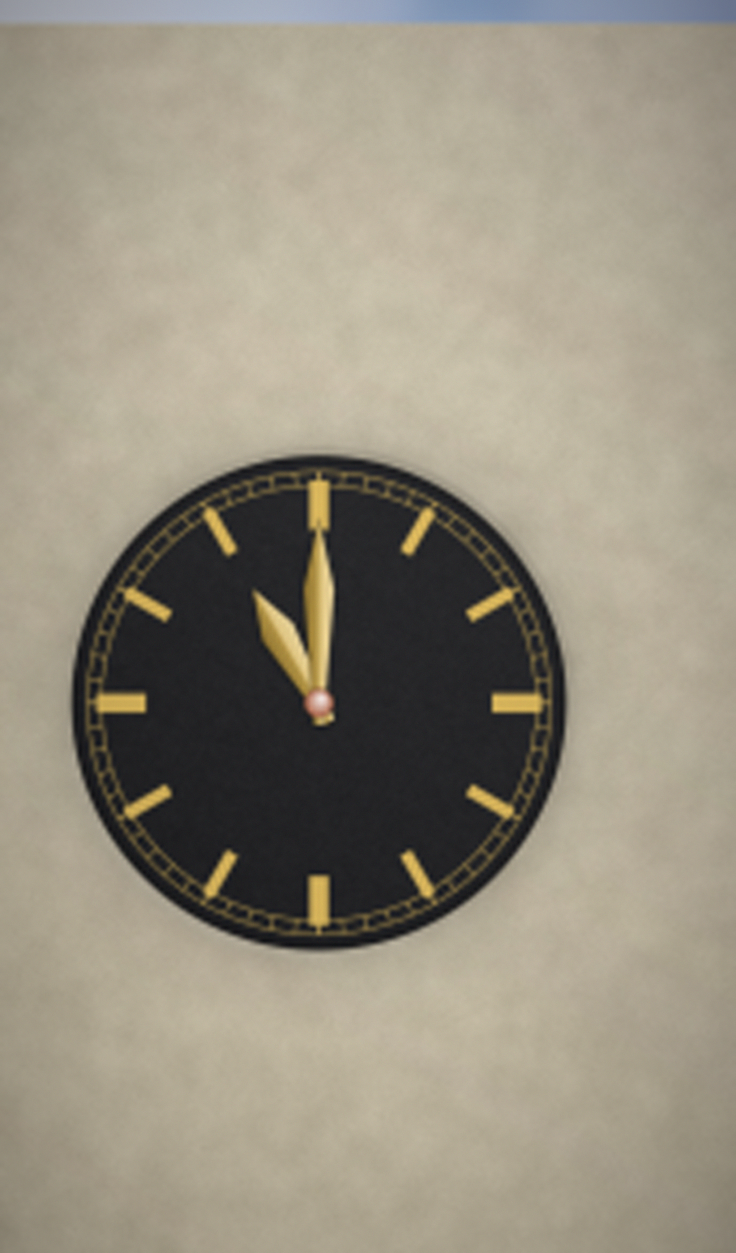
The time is 11,00
